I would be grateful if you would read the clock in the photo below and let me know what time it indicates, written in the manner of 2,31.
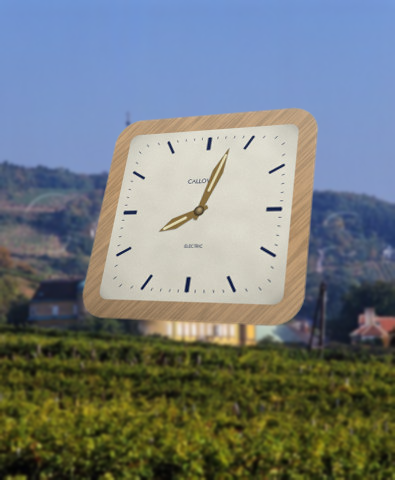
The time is 8,03
